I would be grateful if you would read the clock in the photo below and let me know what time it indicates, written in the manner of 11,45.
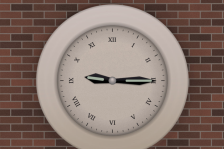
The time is 9,15
